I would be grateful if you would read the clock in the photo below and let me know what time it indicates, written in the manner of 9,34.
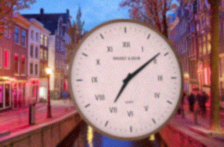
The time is 7,09
